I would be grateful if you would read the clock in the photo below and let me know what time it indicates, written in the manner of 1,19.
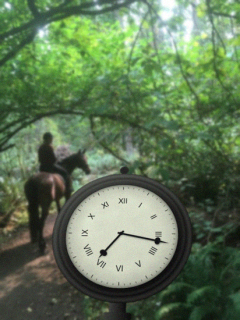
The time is 7,17
